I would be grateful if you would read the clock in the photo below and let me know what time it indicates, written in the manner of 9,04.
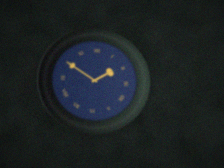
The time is 1,50
